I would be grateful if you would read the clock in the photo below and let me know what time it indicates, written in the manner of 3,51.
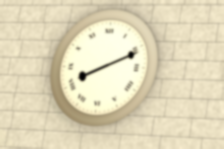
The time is 8,11
